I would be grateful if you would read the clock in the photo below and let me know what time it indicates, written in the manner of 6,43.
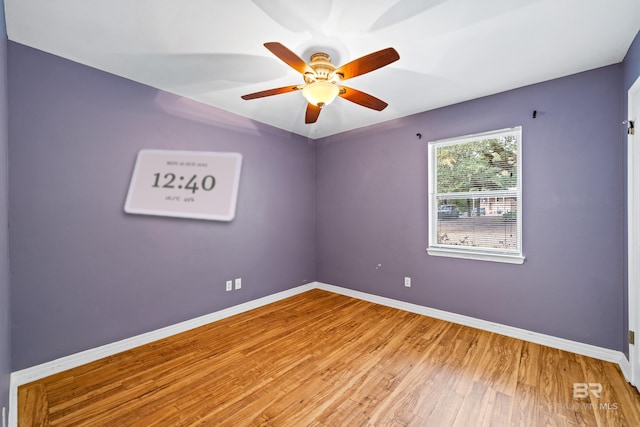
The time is 12,40
